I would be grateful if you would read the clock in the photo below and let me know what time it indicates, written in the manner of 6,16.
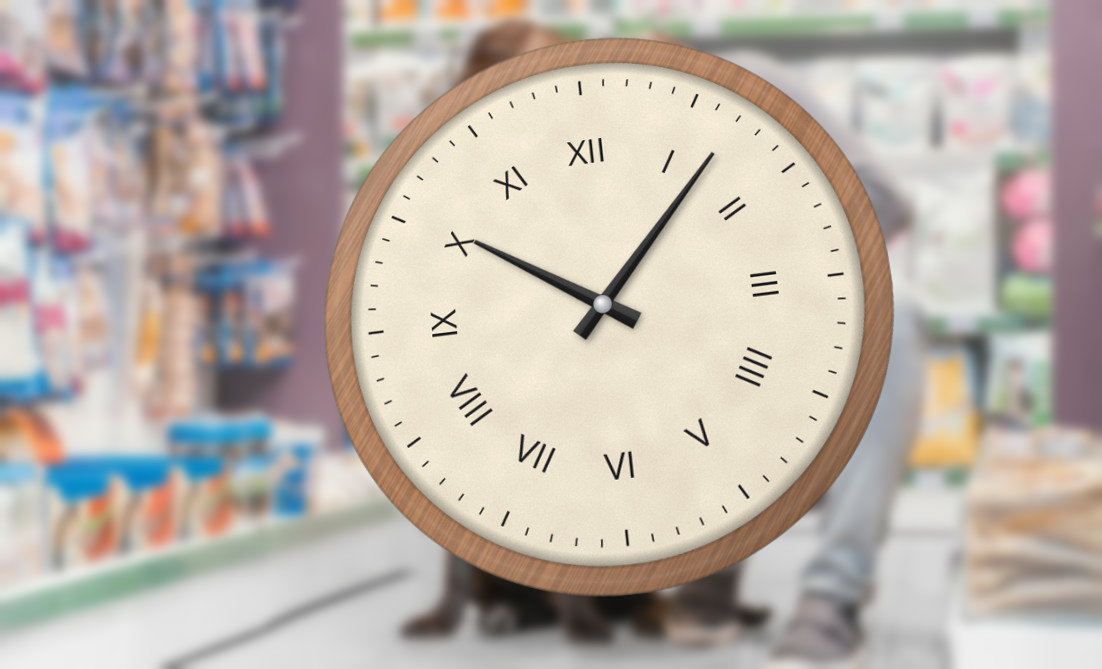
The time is 10,07
